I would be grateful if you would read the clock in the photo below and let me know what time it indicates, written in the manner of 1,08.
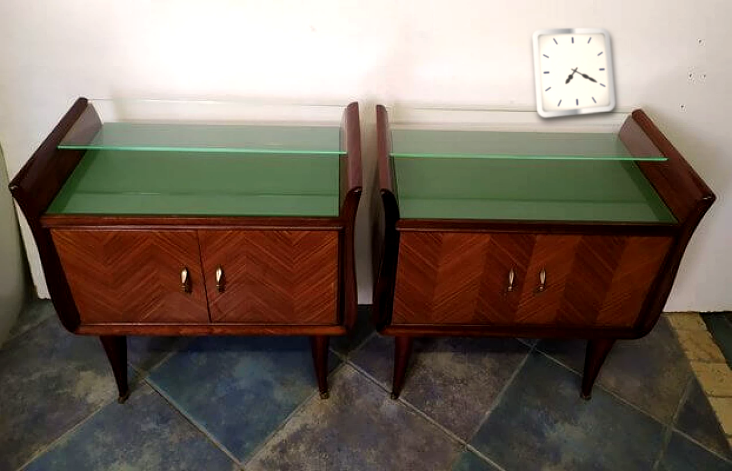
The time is 7,20
